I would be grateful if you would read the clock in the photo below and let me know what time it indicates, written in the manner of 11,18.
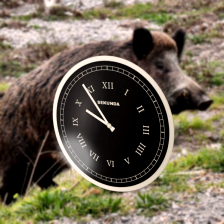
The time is 9,54
